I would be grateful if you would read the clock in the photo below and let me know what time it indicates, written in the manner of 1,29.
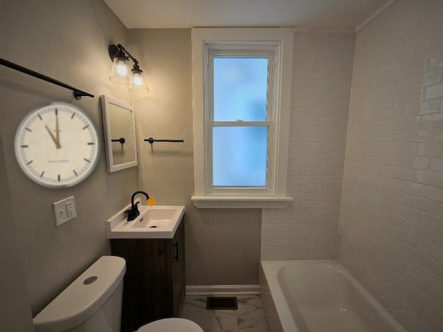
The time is 11,00
